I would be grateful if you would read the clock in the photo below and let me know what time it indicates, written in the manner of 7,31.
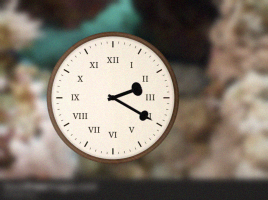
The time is 2,20
